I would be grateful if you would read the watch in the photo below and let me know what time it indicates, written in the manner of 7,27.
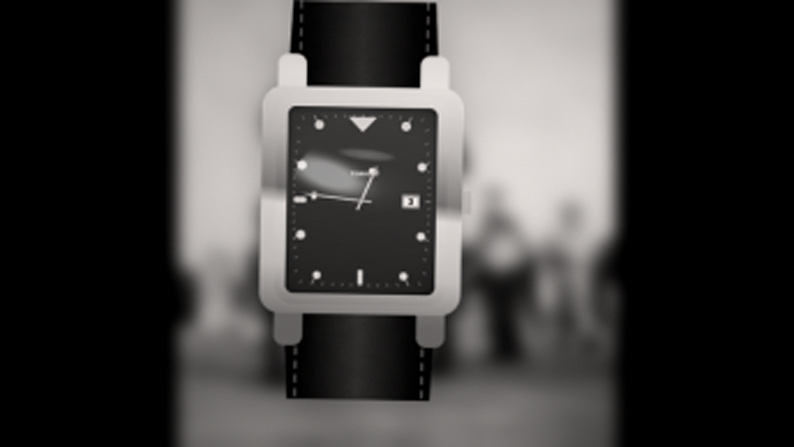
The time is 12,46
